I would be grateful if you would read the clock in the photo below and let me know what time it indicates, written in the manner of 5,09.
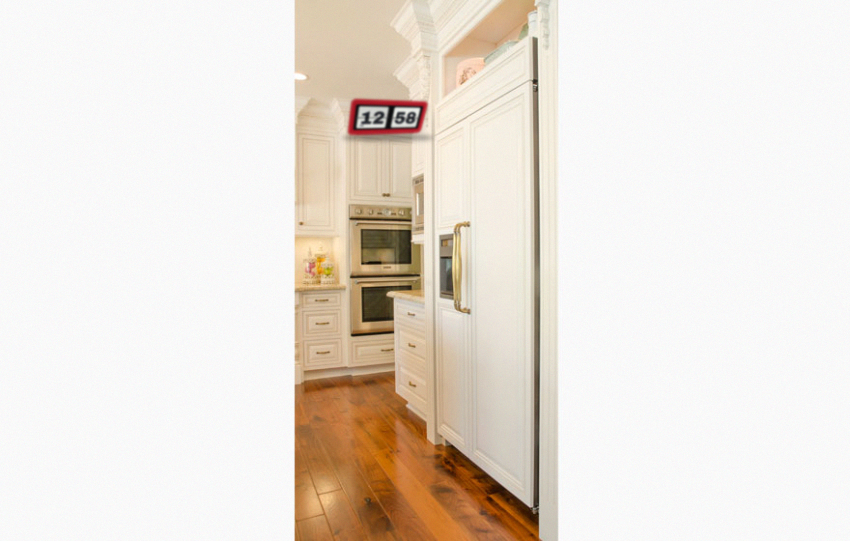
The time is 12,58
